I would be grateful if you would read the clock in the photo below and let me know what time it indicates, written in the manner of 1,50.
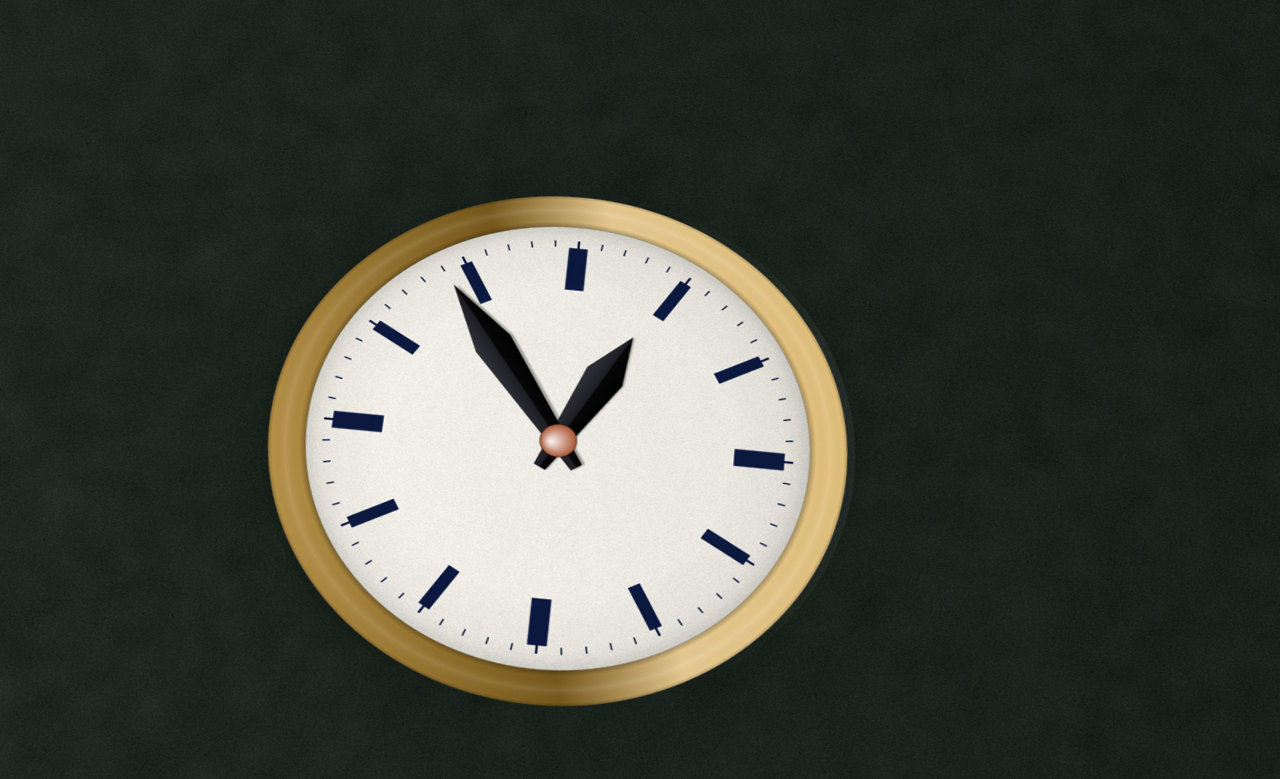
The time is 12,54
